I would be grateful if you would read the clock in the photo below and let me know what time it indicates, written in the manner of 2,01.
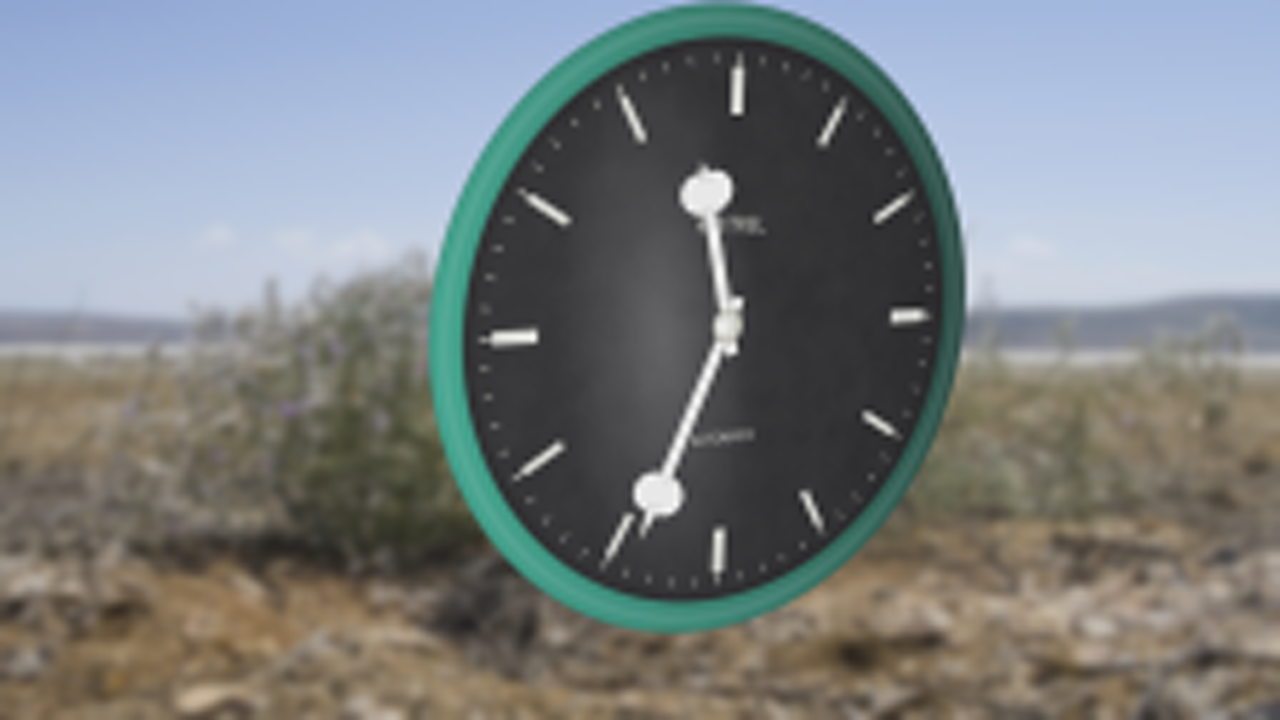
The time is 11,34
